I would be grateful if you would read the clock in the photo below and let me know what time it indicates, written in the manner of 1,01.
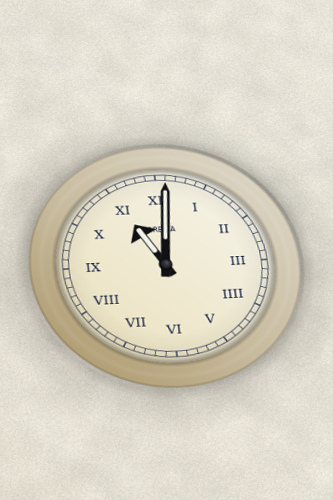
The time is 11,01
